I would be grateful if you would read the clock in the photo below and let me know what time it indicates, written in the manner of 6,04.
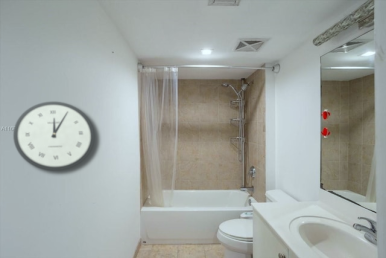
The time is 12,05
